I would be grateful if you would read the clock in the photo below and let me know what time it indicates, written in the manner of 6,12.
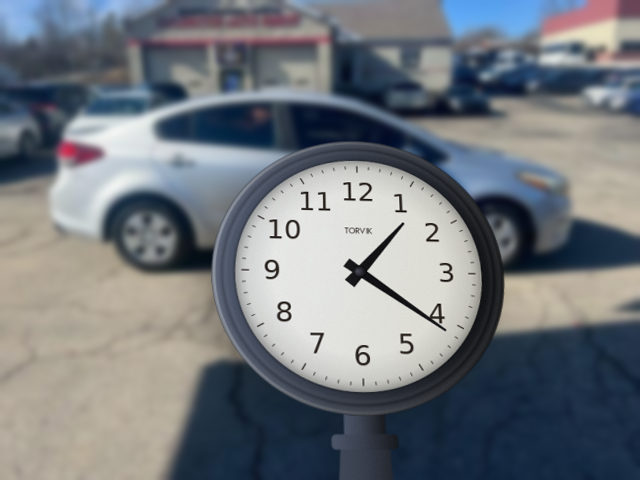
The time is 1,21
